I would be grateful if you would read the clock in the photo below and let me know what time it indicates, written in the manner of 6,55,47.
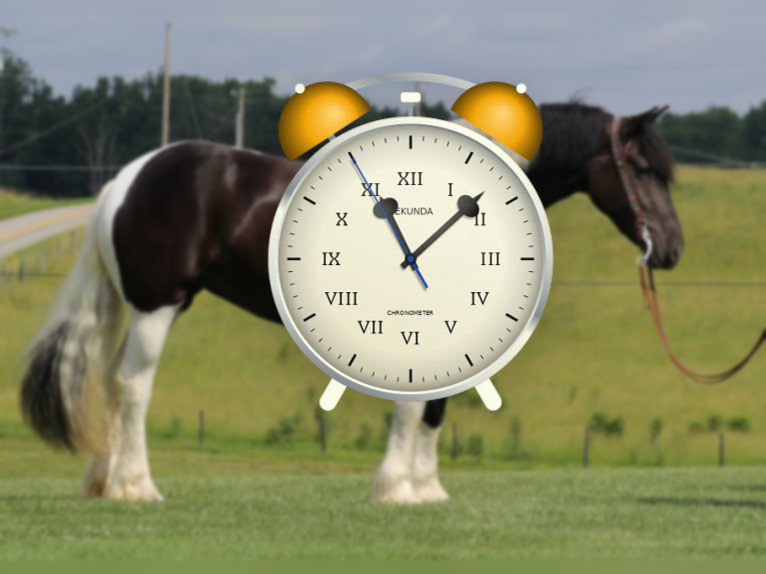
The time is 11,07,55
